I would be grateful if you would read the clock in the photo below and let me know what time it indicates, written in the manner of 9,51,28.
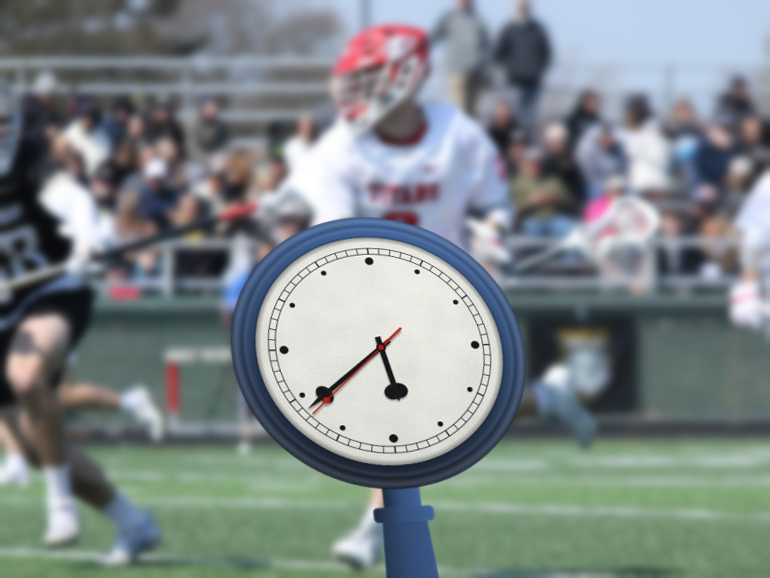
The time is 5,38,38
